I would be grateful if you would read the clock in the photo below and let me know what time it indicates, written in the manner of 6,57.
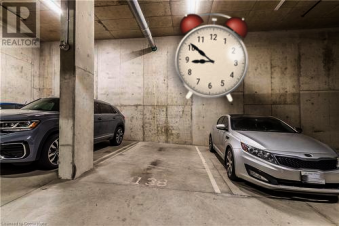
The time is 8,51
